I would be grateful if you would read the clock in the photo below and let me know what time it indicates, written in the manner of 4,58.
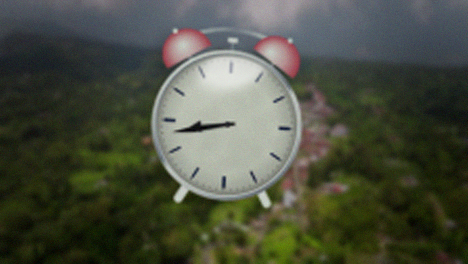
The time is 8,43
